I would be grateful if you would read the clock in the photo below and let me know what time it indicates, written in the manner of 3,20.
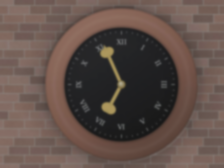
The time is 6,56
